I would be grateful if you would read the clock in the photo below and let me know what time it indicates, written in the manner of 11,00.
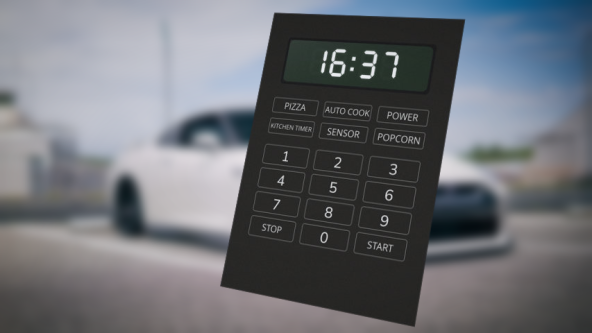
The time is 16,37
